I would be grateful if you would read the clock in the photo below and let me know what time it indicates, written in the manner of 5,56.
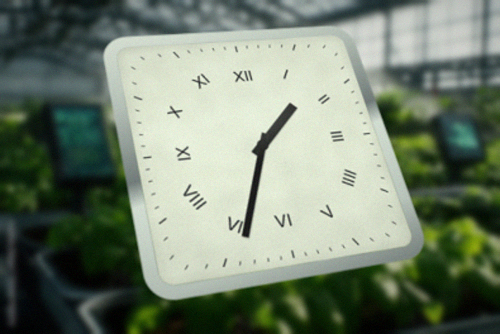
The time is 1,34
